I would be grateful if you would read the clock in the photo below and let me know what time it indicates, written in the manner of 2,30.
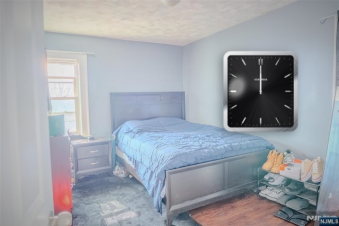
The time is 12,00
